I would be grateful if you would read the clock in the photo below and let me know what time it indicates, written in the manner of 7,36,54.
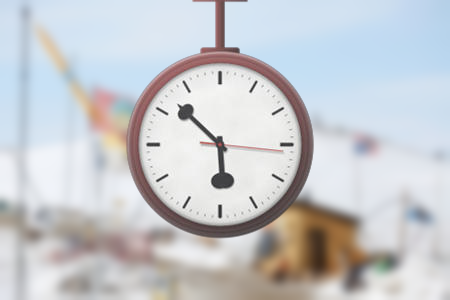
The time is 5,52,16
